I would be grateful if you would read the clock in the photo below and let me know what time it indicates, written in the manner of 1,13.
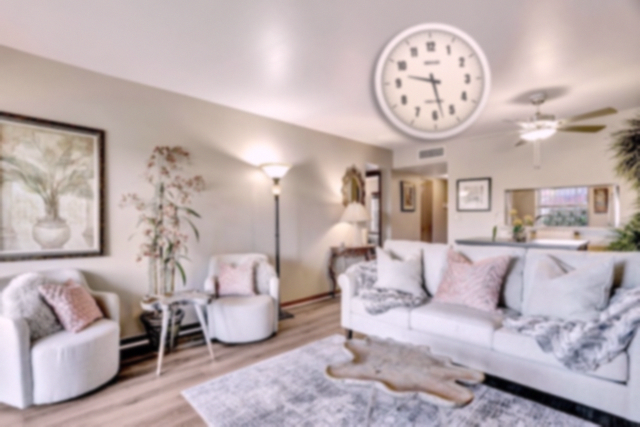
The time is 9,28
